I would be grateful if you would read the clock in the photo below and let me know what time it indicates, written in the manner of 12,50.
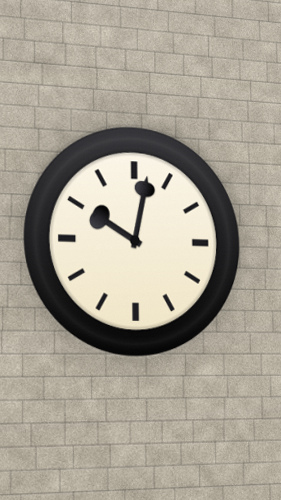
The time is 10,02
